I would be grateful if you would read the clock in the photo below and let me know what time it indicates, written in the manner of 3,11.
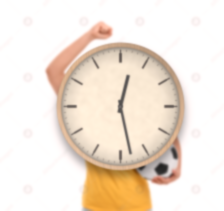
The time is 12,28
